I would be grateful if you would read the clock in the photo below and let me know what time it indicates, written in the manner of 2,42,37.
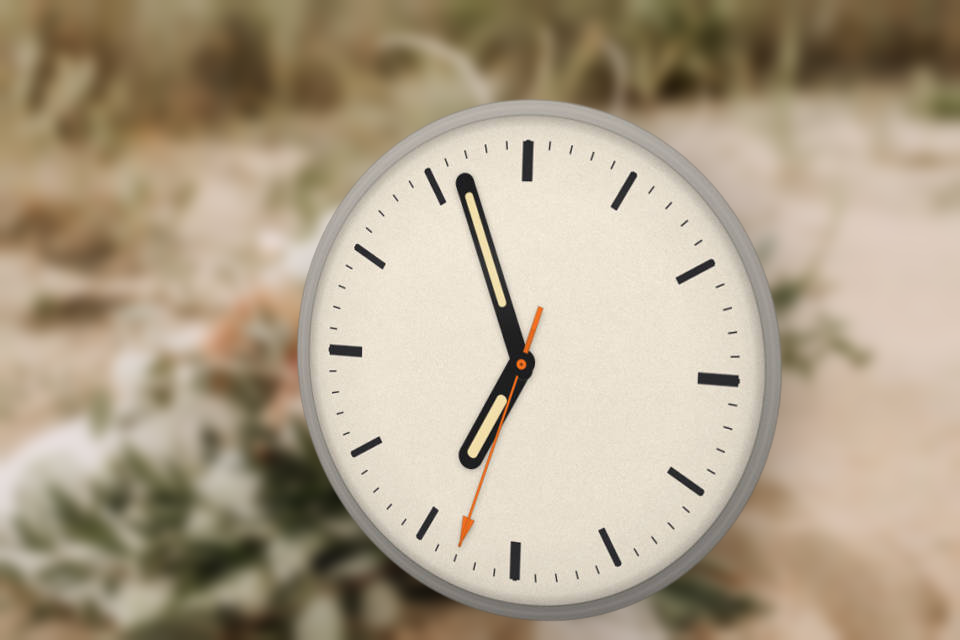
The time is 6,56,33
